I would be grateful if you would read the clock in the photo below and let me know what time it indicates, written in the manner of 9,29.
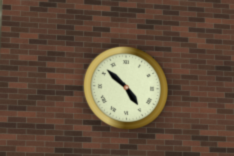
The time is 4,52
